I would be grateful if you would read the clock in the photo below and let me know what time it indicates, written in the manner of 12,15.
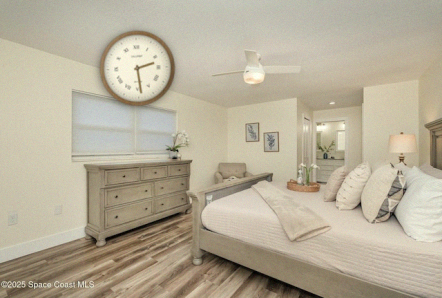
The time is 2,29
